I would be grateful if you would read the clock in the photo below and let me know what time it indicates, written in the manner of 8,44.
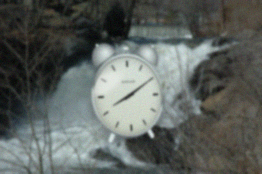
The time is 8,10
